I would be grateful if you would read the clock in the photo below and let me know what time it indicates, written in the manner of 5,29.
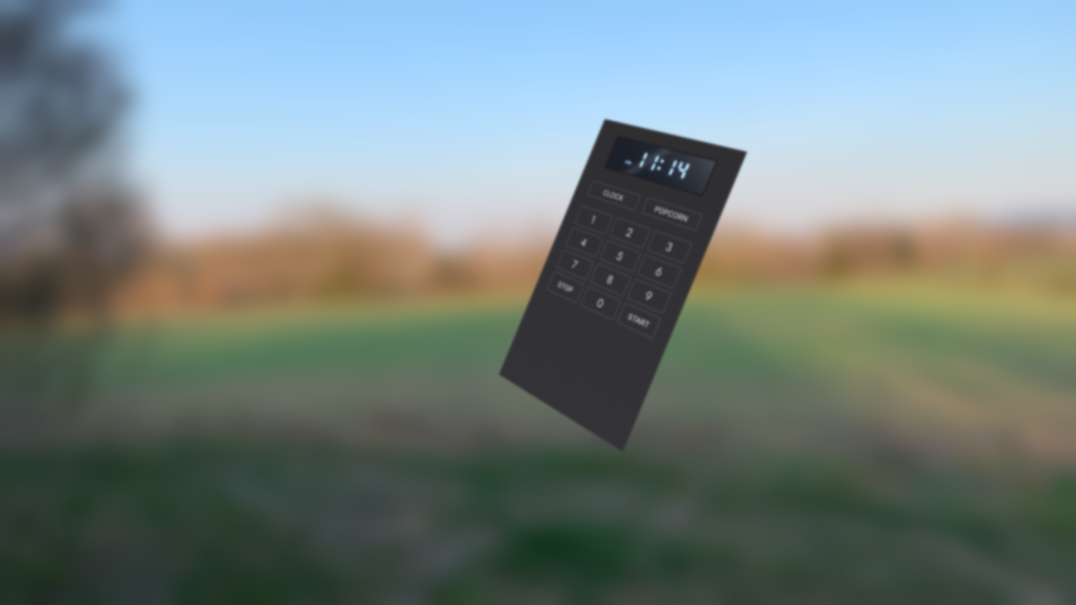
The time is 11,14
